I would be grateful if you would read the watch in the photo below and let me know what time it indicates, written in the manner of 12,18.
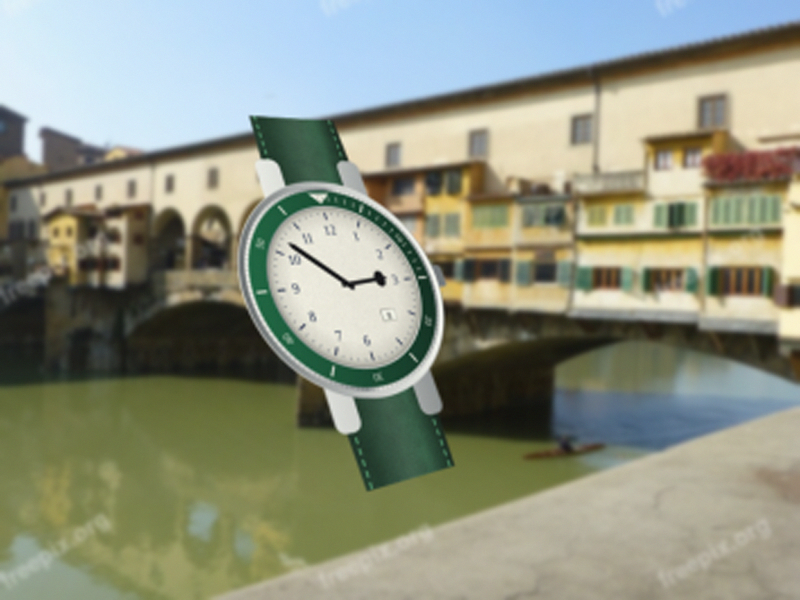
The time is 2,52
